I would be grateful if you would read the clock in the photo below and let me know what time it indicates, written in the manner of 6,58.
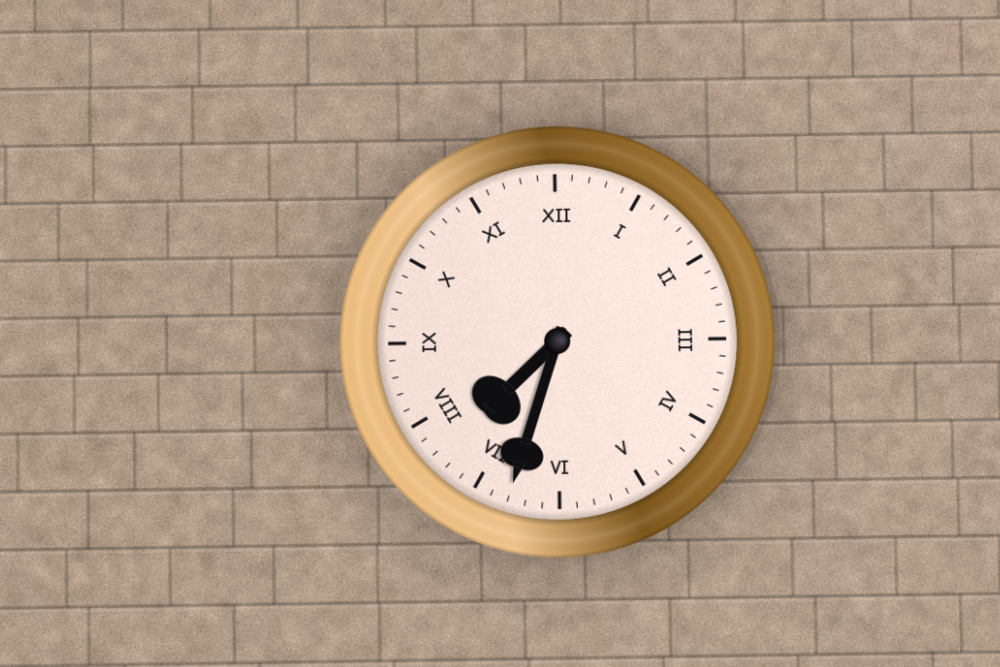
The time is 7,33
